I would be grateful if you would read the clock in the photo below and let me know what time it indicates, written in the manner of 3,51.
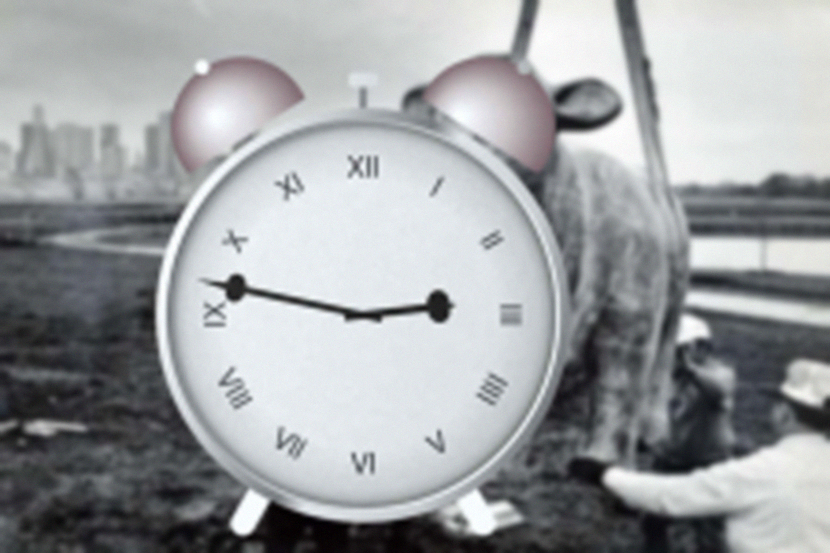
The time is 2,47
